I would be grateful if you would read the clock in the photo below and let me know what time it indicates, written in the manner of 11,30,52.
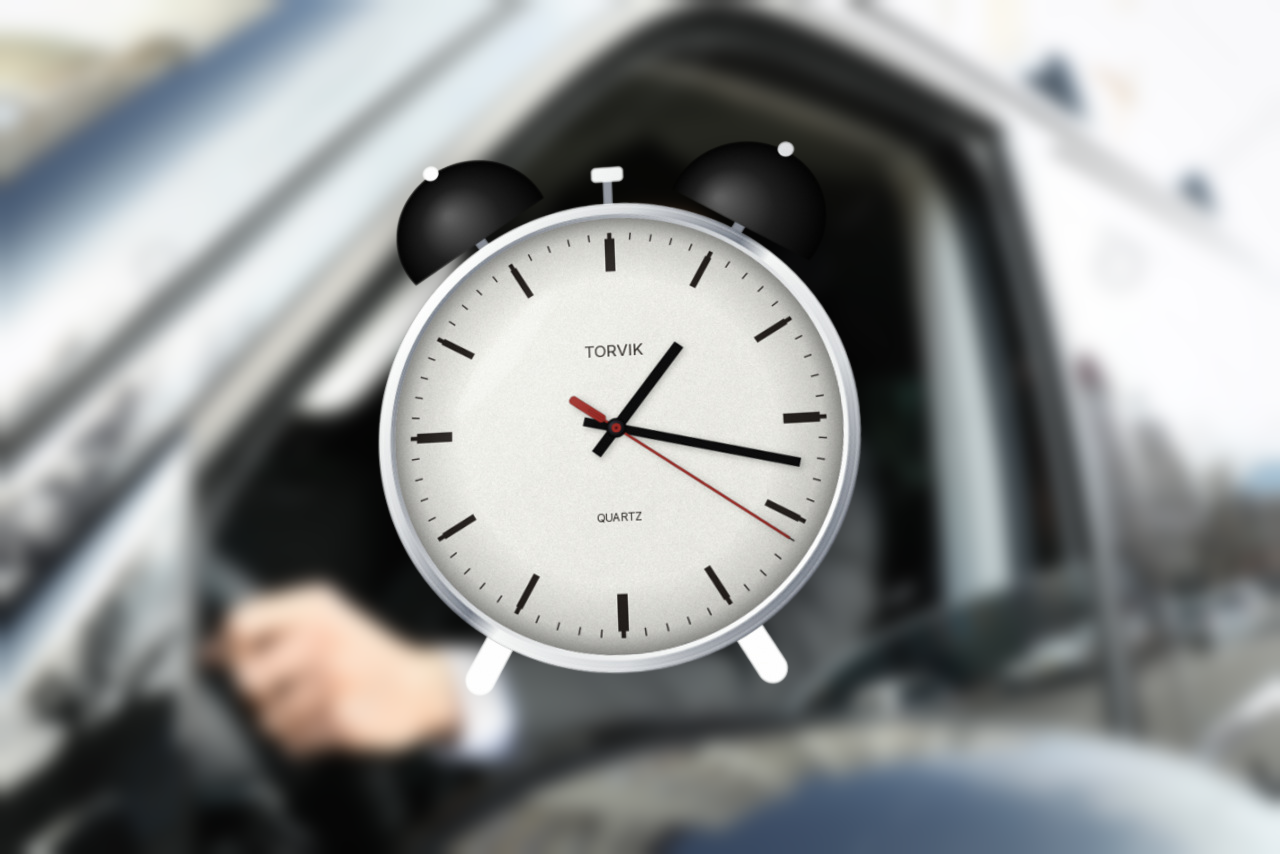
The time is 1,17,21
